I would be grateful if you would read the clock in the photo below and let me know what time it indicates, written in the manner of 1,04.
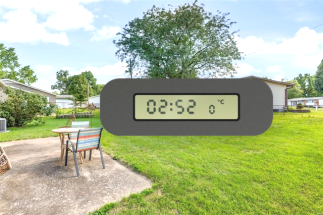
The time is 2,52
